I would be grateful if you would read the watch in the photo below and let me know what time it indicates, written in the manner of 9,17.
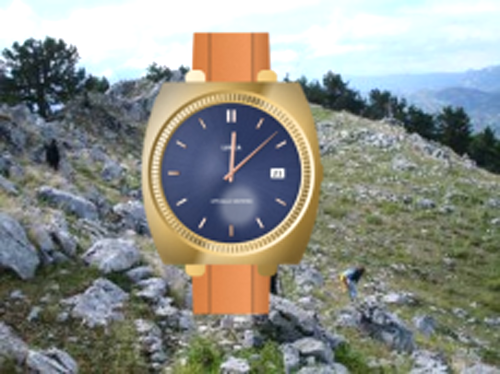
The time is 12,08
